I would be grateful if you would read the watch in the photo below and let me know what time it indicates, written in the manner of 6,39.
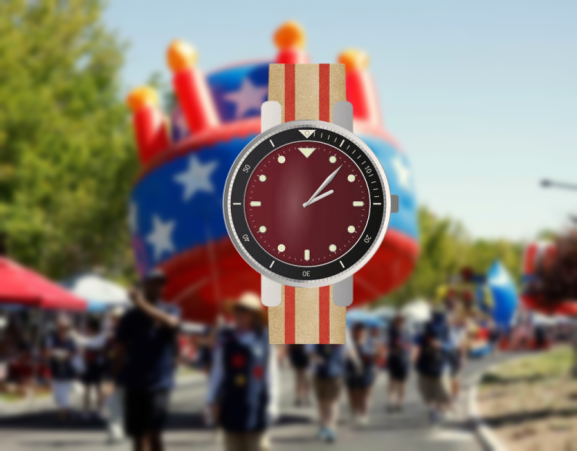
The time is 2,07
